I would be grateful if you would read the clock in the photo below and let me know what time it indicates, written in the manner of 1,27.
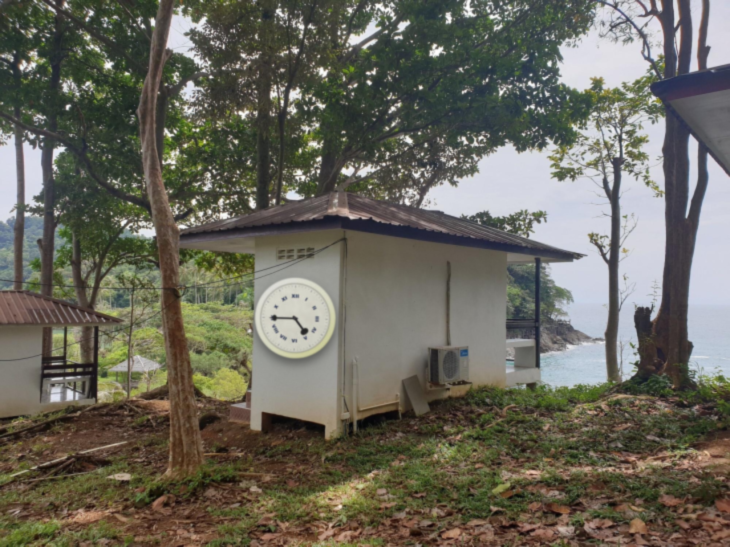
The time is 4,45
